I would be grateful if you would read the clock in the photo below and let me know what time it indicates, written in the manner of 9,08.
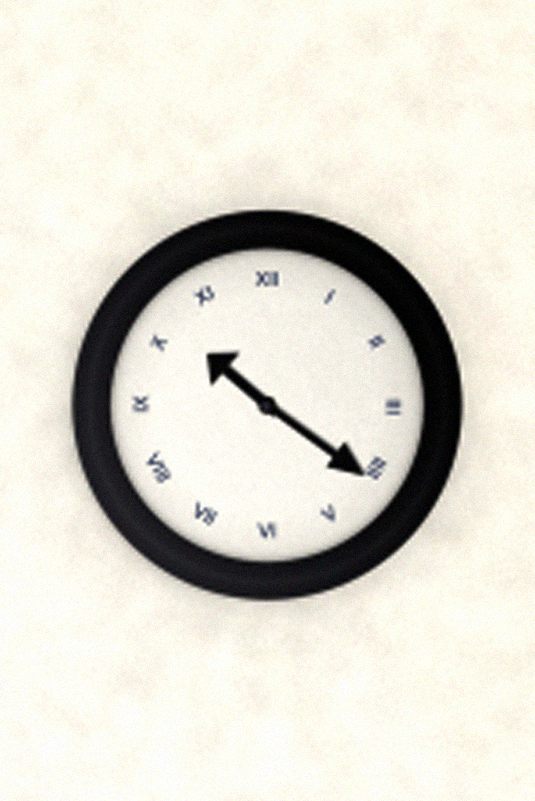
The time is 10,21
